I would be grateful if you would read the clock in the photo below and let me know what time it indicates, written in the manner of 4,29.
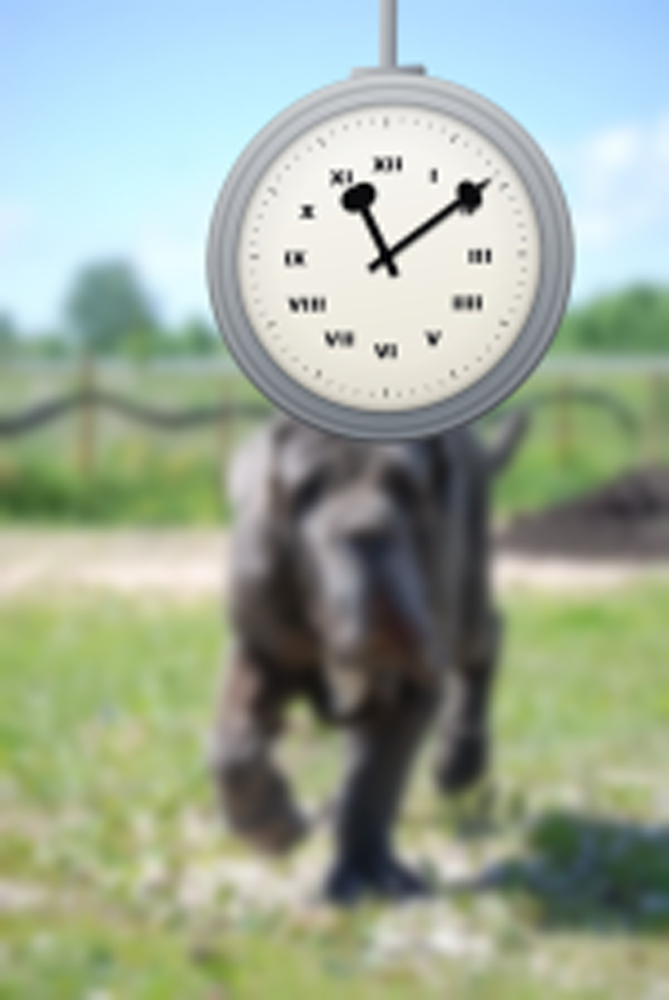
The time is 11,09
